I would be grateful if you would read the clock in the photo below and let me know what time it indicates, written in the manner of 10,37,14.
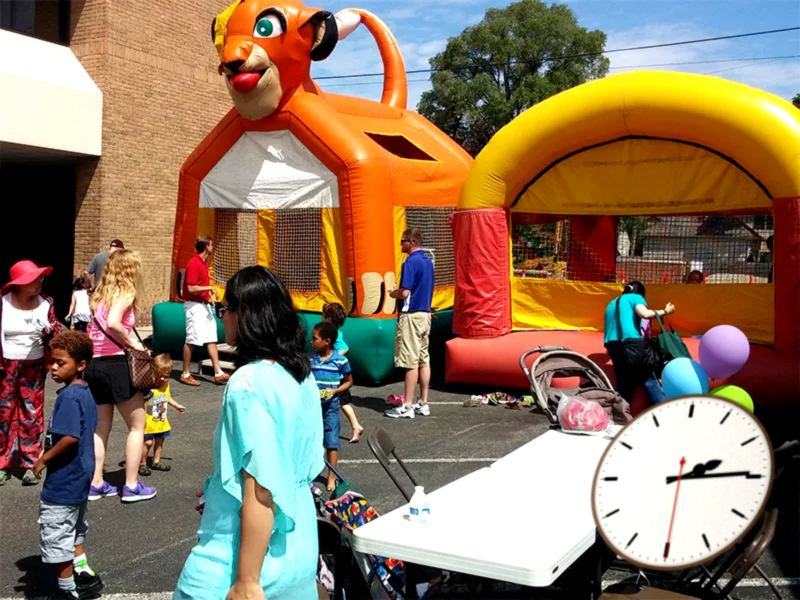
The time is 2,14,30
